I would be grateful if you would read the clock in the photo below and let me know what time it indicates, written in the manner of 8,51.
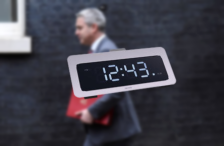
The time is 12,43
